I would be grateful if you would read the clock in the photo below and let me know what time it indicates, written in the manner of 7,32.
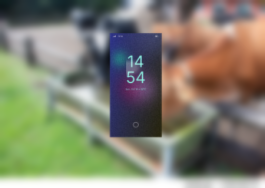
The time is 14,54
